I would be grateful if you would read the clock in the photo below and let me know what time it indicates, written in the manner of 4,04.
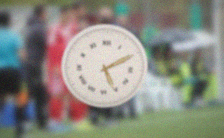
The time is 5,10
